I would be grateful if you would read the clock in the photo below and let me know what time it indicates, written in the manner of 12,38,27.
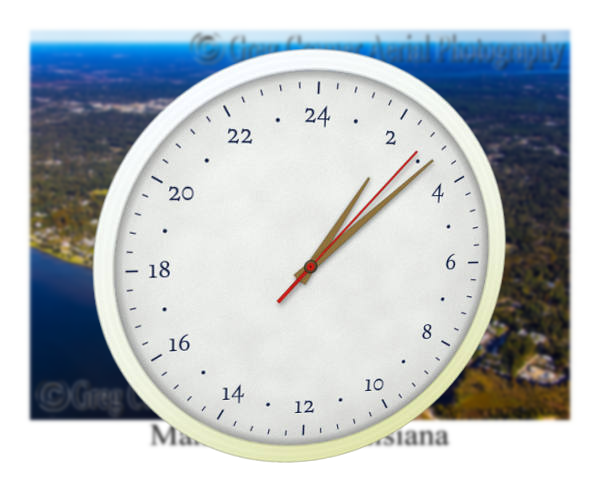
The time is 2,08,07
